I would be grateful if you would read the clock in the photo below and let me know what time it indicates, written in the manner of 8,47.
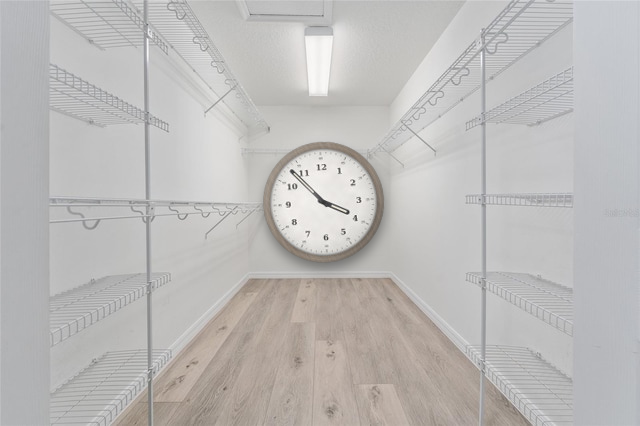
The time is 3,53
